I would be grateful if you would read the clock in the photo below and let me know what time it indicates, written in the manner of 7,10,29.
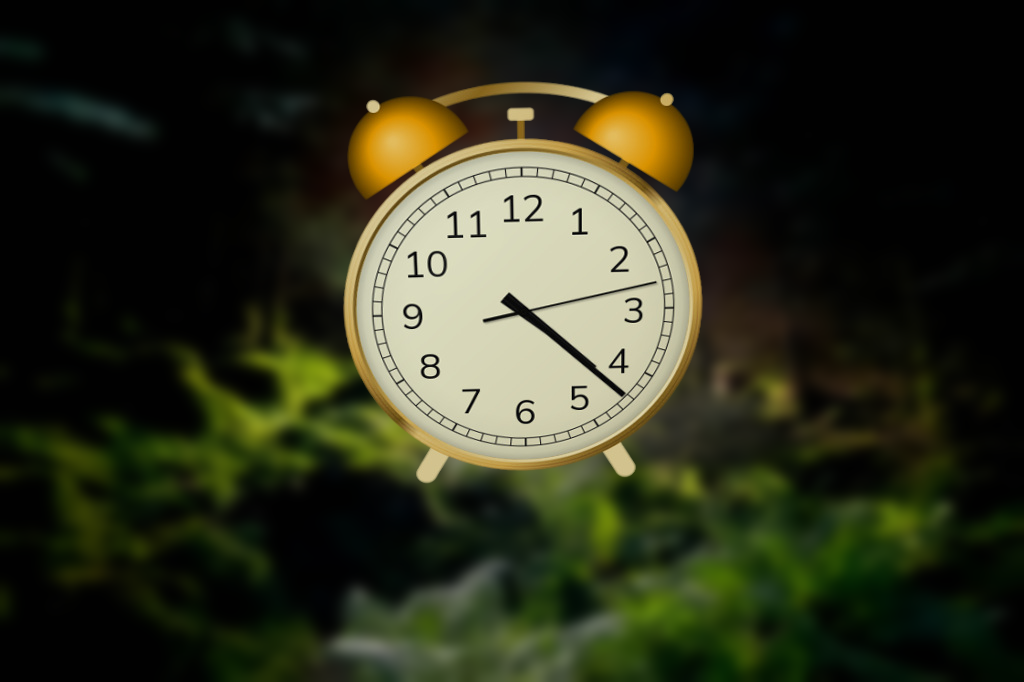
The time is 4,22,13
